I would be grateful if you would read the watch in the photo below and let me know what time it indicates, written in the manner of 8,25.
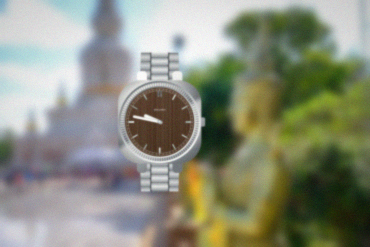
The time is 9,47
